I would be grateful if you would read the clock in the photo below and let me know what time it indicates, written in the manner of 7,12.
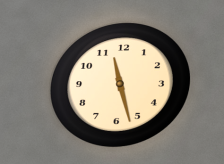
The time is 11,27
